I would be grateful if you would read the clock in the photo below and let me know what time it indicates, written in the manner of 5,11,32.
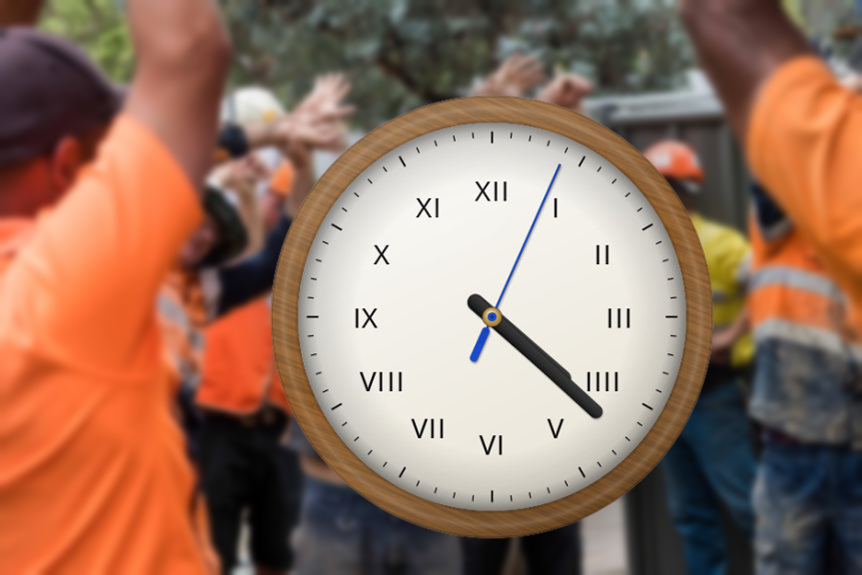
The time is 4,22,04
